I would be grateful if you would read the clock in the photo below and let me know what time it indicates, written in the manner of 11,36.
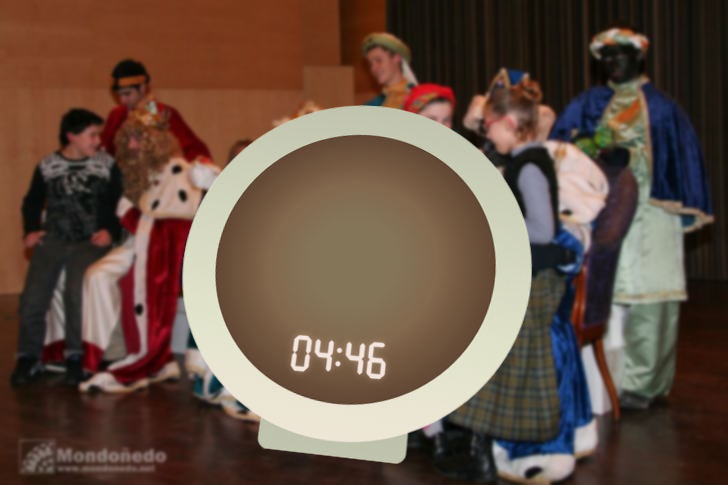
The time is 4,46
